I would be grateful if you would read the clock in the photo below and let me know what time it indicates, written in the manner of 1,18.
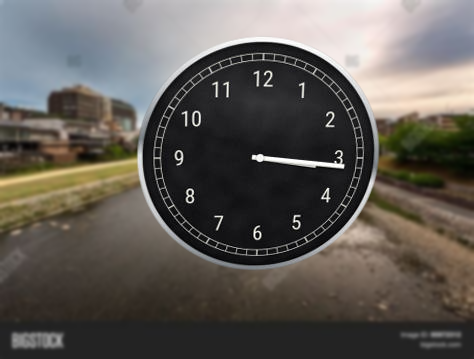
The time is 3,16
